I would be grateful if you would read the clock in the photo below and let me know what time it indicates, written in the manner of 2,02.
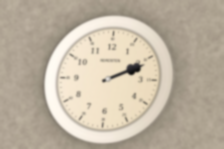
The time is 2,11
